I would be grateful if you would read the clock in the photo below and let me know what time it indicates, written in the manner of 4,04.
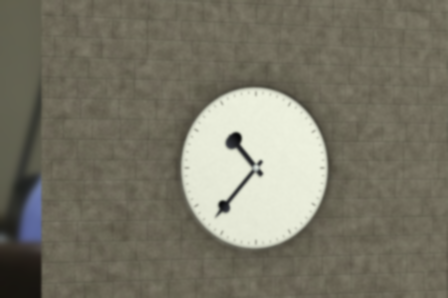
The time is 10,37
